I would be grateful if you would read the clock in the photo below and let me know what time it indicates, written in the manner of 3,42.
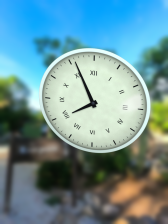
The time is 7,56
